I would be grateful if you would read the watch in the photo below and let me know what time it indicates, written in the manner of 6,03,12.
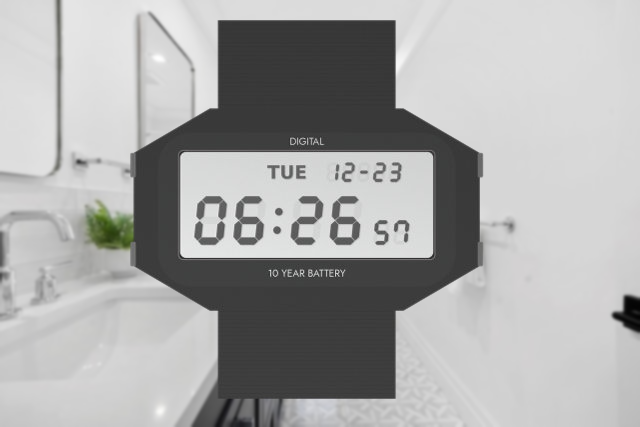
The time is 6,26,57
